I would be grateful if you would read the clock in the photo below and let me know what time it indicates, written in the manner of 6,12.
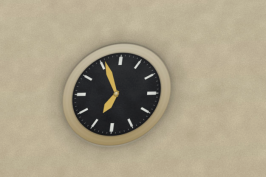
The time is 6,56
